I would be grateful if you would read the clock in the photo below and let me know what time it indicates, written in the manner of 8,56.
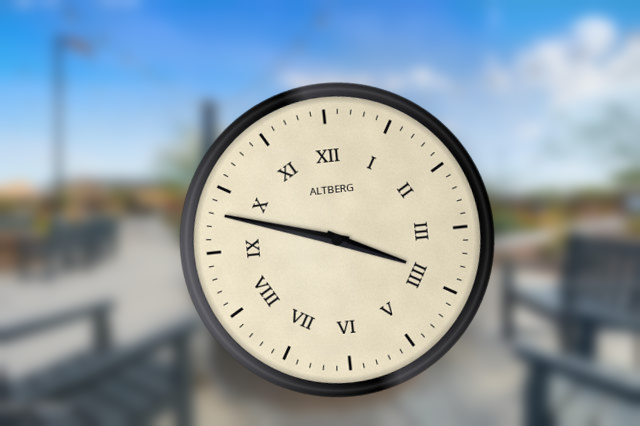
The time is 3,48
